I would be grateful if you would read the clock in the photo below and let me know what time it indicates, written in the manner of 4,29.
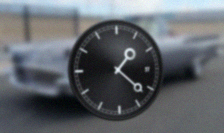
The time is 1,22
